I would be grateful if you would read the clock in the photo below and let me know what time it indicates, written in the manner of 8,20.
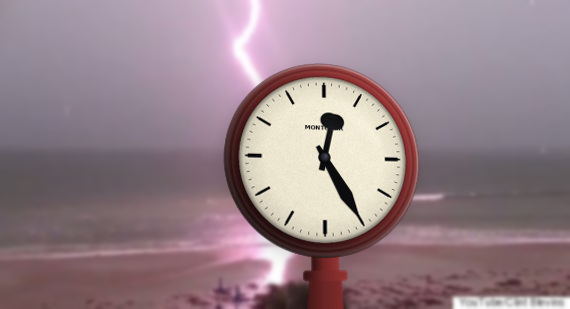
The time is 12,25
